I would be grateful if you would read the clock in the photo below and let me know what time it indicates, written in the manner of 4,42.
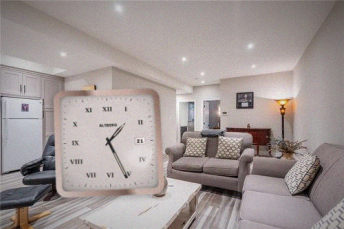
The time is 1,26
